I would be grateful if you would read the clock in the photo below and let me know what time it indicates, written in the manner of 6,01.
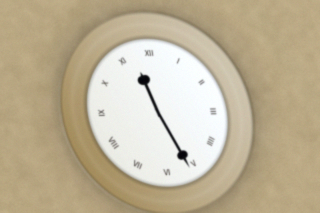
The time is 11,26
